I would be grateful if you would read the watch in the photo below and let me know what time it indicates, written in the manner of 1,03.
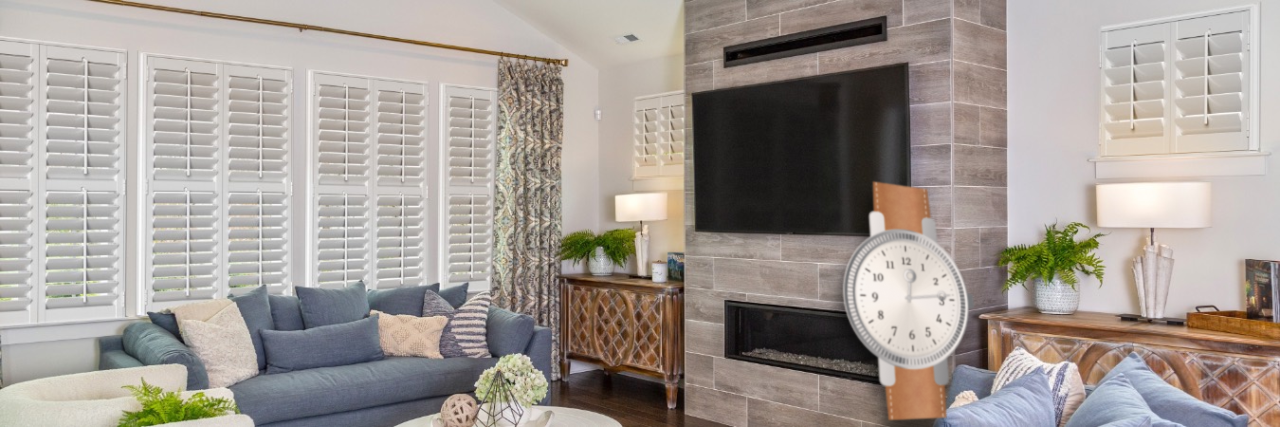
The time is 12,14
